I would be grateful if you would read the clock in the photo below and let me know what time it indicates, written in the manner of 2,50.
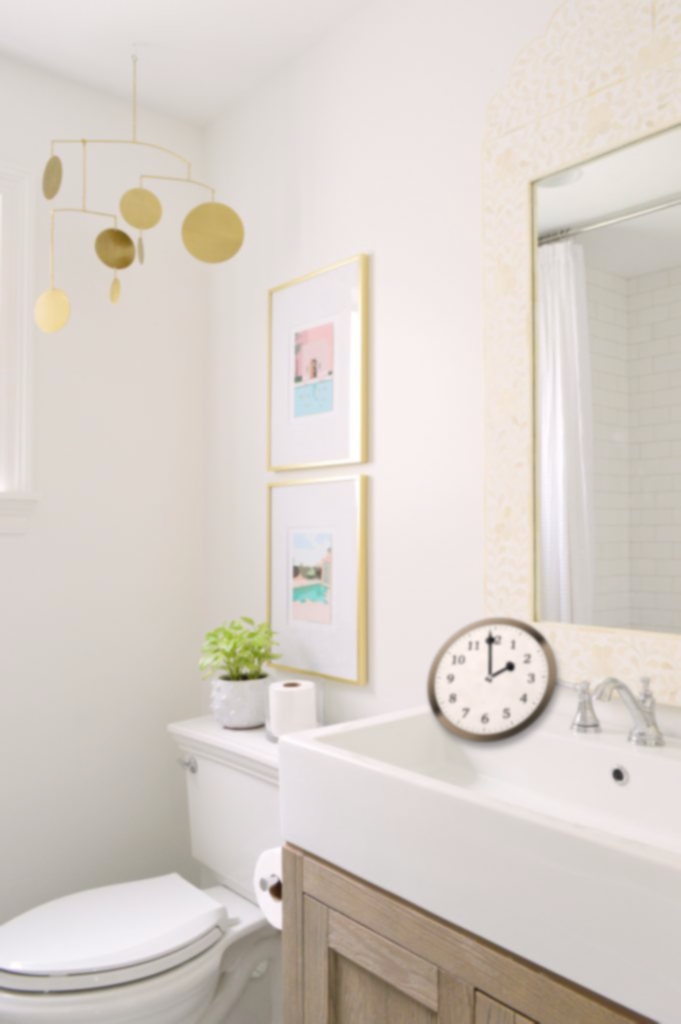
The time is 1,59
